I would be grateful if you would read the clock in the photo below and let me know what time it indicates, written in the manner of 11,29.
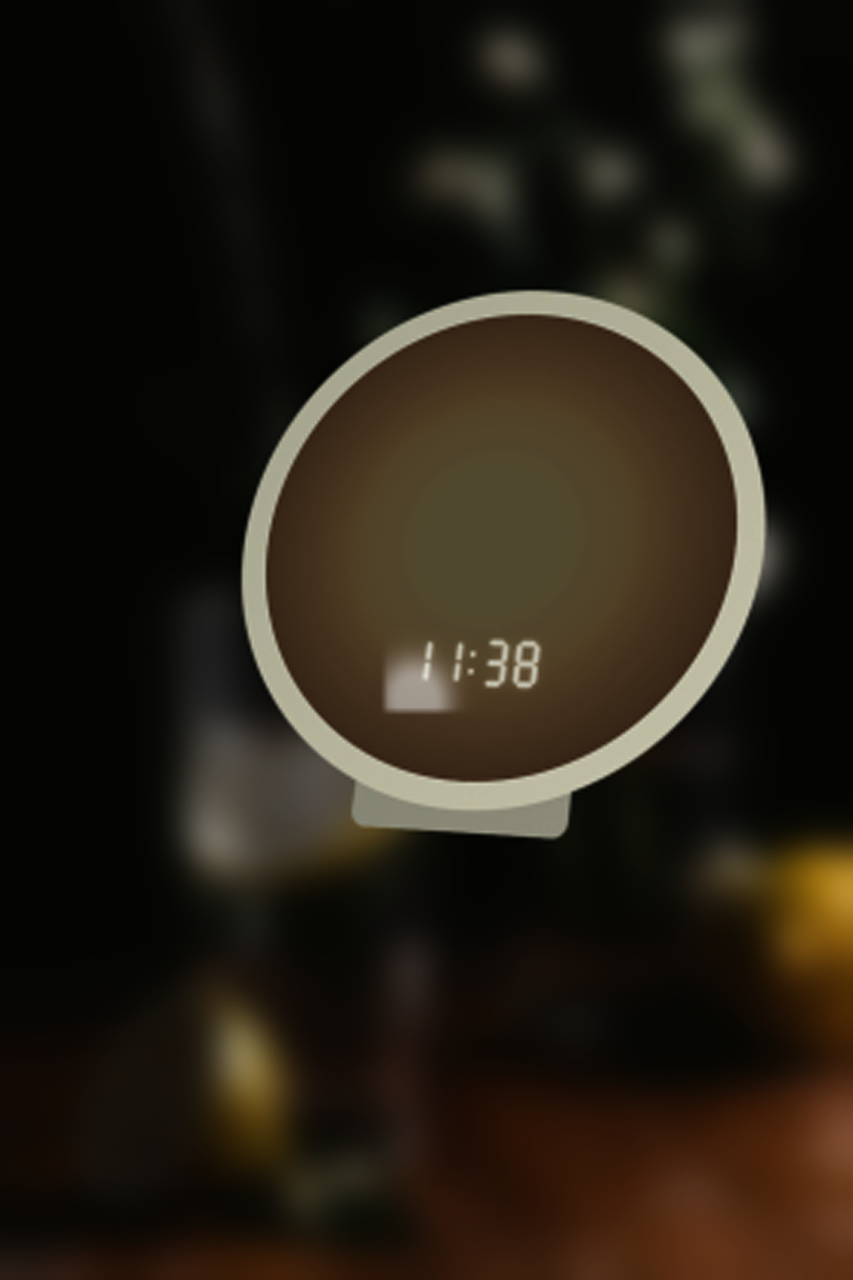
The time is 11,38
